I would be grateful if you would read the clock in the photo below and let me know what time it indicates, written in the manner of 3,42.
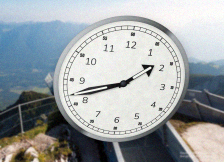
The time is 1,42
